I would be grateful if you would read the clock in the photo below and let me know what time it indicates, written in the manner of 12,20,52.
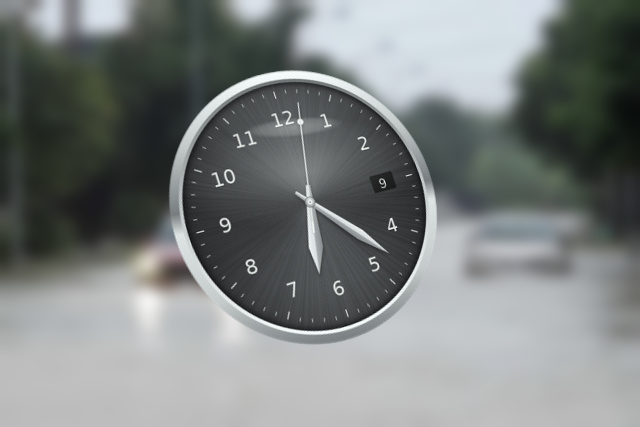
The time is 6,23,02
